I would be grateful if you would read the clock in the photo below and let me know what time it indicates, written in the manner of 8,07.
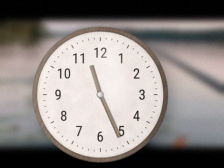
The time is 11,26
